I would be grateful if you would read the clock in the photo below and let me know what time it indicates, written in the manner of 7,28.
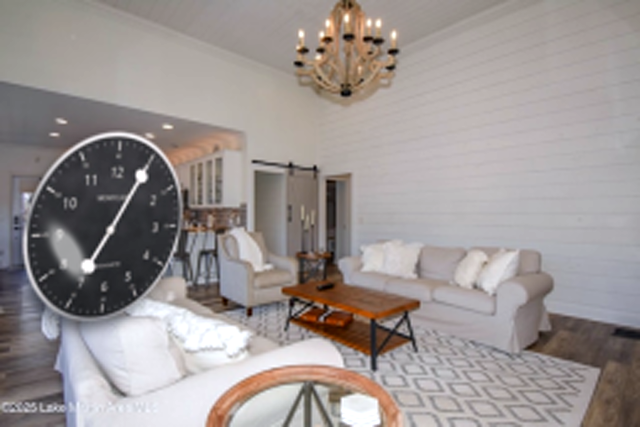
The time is 7,05
